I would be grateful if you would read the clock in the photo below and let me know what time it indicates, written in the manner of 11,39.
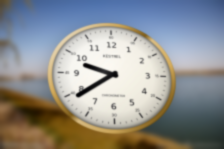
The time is 9,39
